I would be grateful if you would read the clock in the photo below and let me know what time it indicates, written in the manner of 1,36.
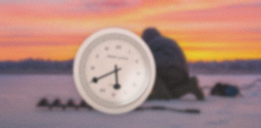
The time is 5,40
